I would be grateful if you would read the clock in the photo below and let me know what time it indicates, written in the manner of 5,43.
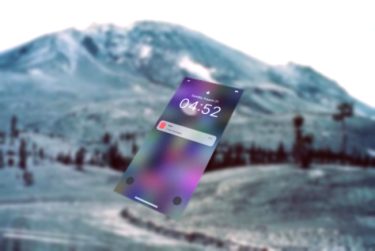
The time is 4,52
